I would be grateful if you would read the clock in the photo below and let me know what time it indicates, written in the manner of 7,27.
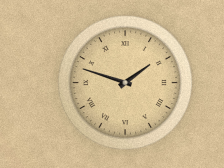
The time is 1,48
